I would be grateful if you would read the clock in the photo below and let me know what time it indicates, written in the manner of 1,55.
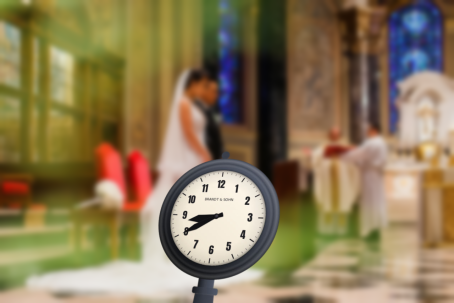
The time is 8,40
